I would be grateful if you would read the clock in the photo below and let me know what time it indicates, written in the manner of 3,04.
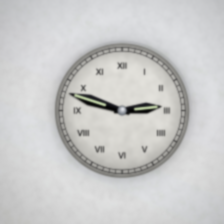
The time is 2,48
